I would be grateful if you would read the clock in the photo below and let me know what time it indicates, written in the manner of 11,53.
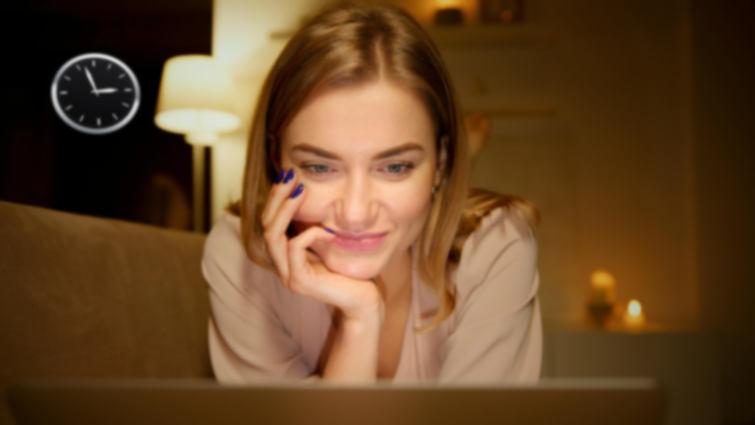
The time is 2,57
